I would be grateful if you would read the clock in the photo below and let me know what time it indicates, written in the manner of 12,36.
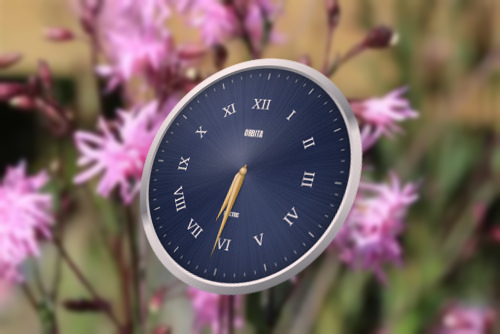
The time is 6,31
